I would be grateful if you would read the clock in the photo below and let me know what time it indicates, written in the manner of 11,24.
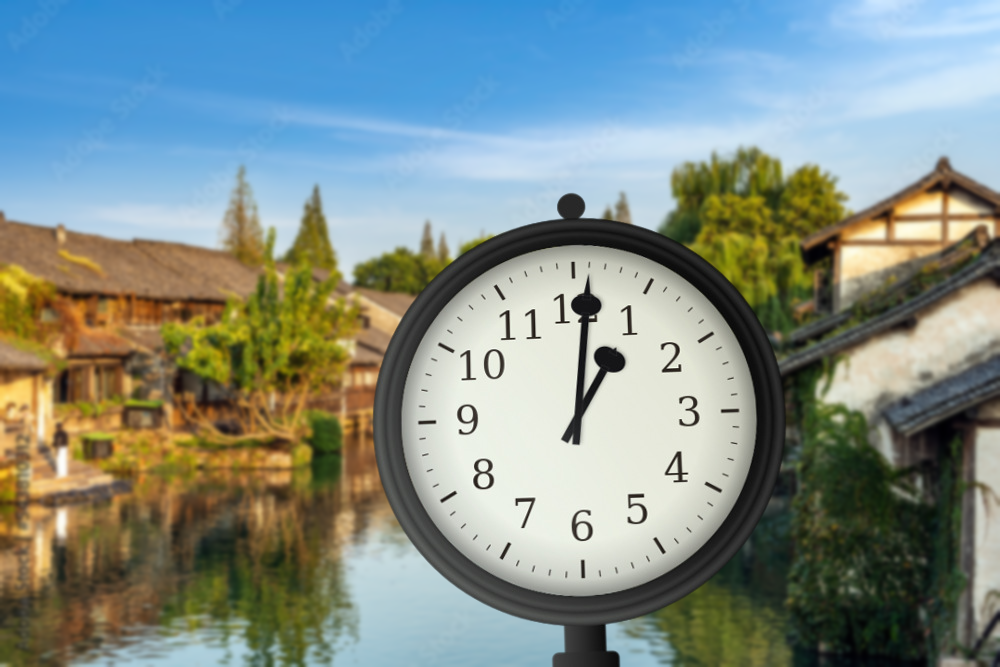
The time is 1,01
